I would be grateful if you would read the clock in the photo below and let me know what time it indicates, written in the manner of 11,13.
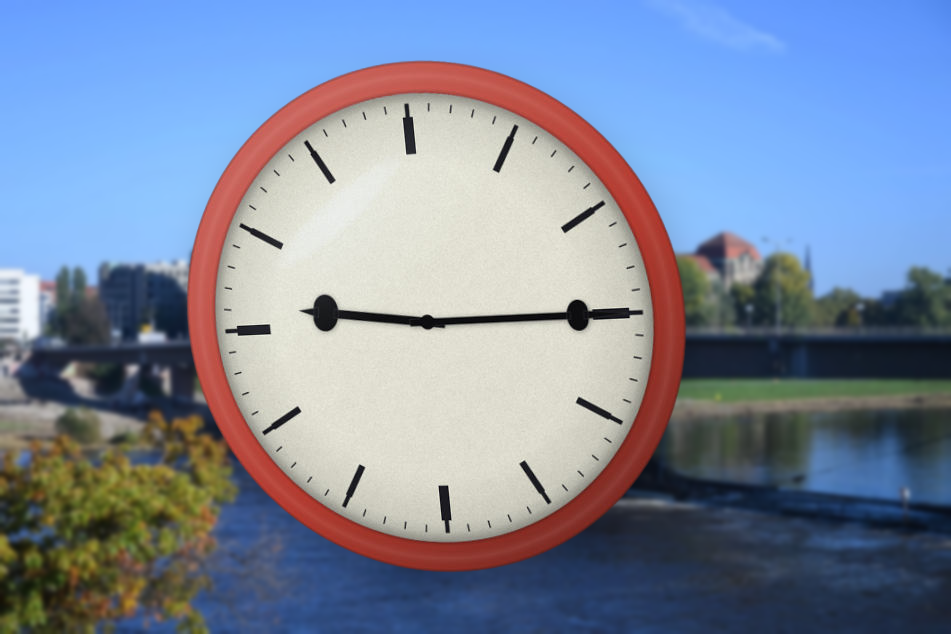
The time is 9,15
